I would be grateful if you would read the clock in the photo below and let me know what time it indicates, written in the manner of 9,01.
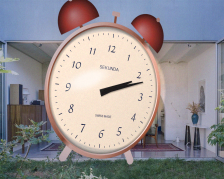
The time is 2,12
